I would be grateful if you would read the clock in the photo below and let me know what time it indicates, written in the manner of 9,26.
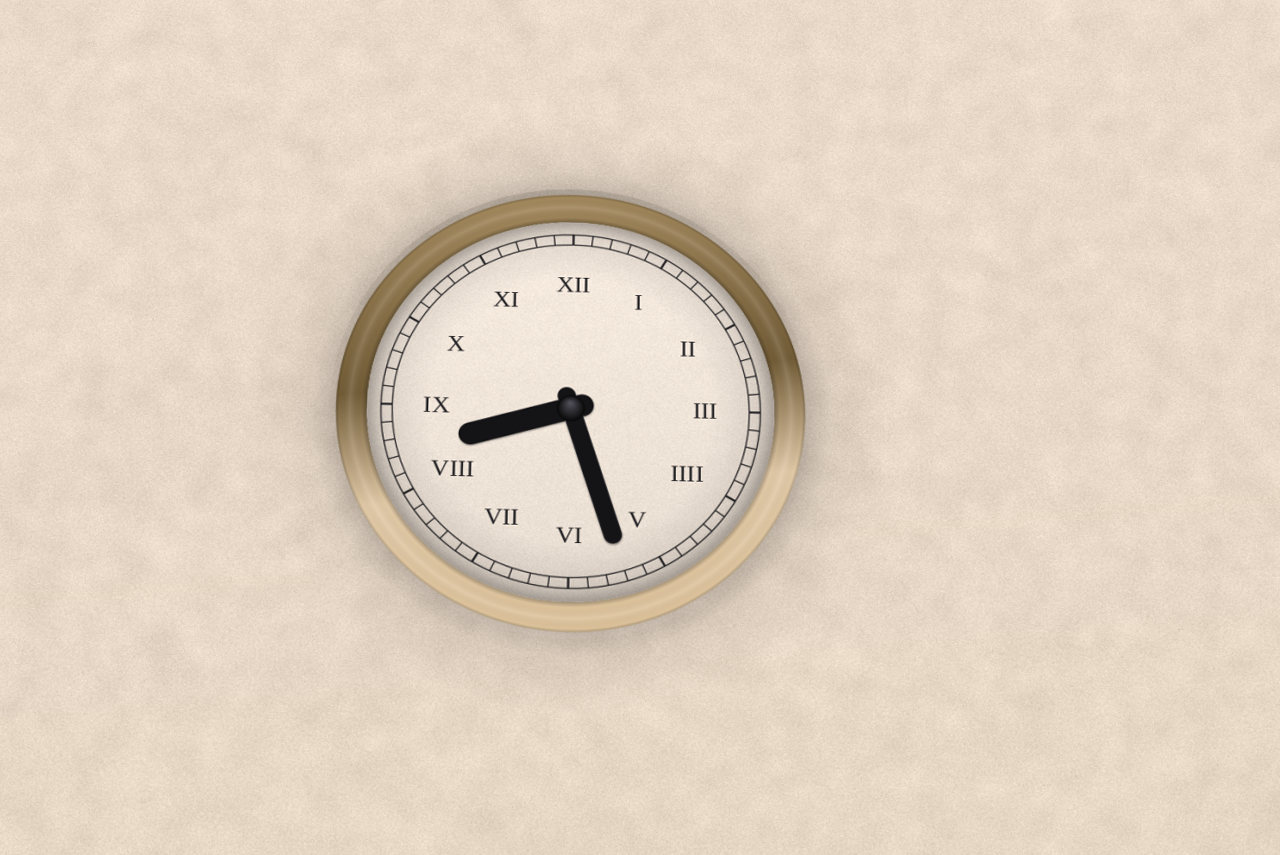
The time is 8,27
